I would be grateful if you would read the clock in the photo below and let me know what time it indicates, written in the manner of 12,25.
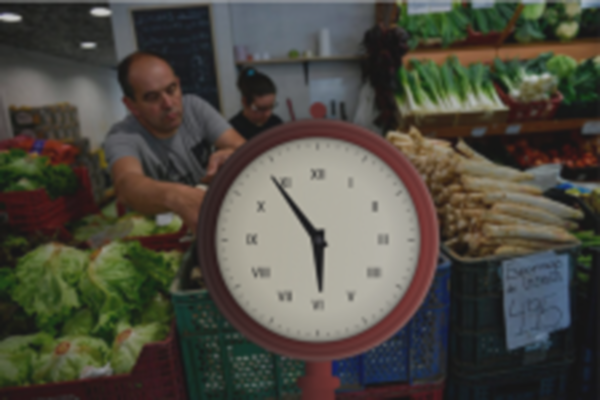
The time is 5,54
